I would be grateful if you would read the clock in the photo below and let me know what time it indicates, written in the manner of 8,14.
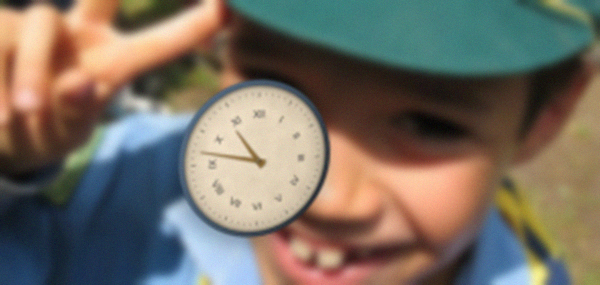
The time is 10,47
